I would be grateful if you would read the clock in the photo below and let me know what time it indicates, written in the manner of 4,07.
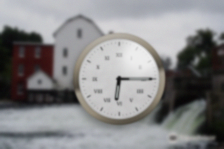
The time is 6,15
